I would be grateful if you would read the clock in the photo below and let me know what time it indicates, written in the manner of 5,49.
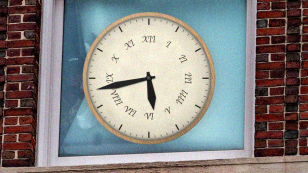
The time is 5,43
